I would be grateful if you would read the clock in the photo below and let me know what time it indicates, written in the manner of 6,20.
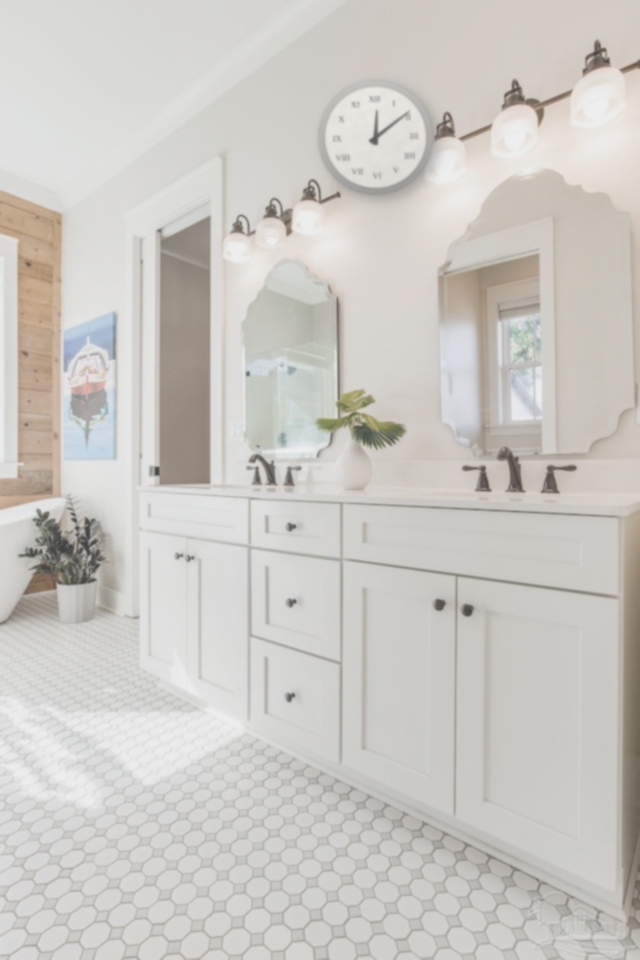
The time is 12,09
